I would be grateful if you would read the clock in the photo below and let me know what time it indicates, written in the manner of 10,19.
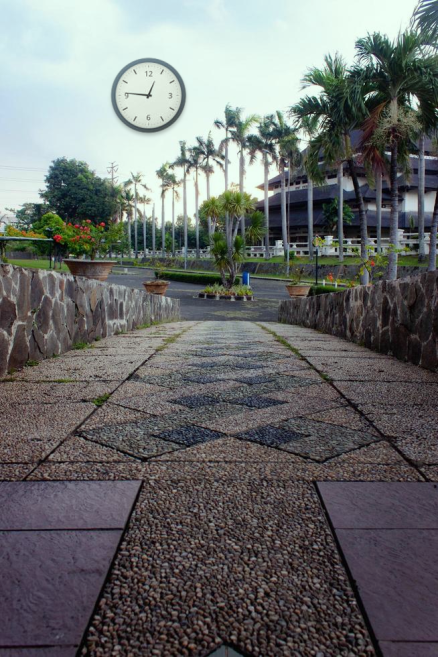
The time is 12,46
